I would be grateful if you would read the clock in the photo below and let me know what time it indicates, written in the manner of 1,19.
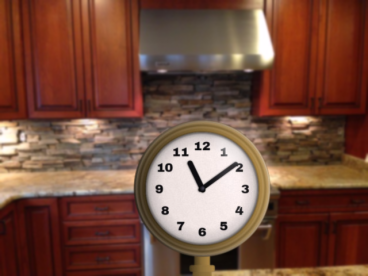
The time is 11,09
